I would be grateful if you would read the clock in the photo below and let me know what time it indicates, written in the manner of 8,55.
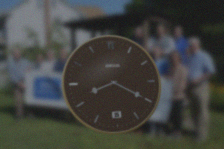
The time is 8,20
